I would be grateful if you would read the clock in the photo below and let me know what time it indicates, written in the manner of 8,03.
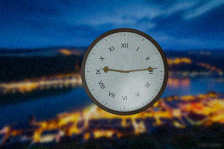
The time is 9,14
